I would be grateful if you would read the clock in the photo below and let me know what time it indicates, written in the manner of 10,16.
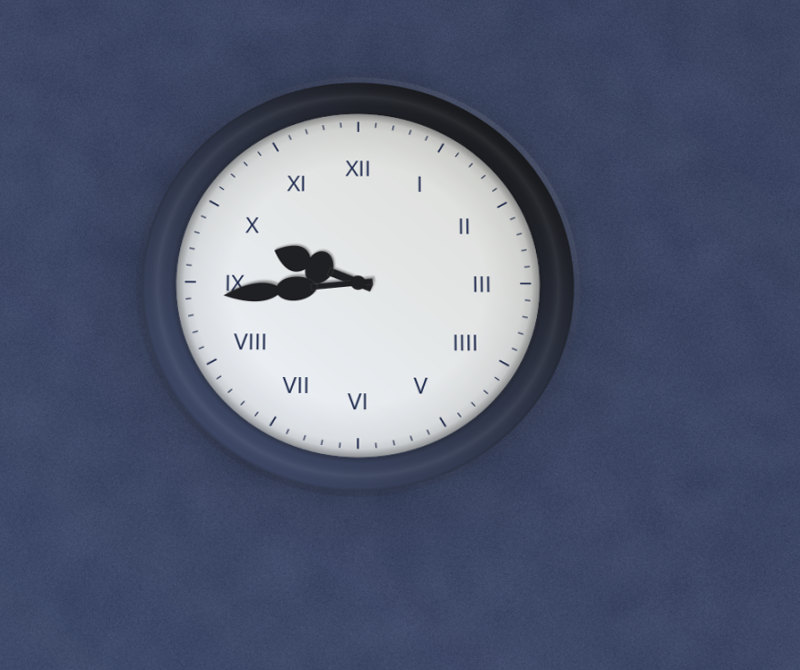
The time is 9,44
